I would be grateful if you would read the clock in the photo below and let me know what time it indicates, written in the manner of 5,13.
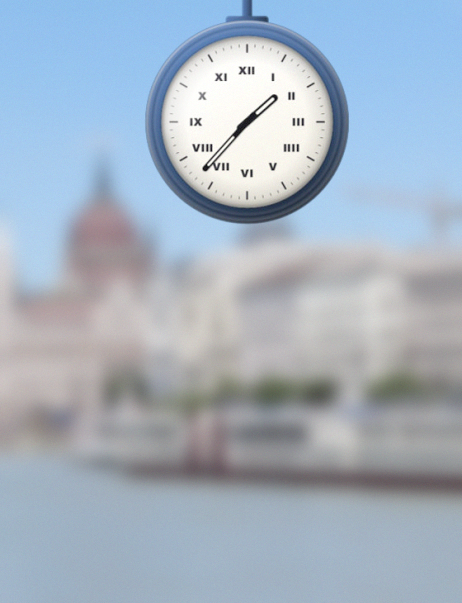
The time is 1,37
